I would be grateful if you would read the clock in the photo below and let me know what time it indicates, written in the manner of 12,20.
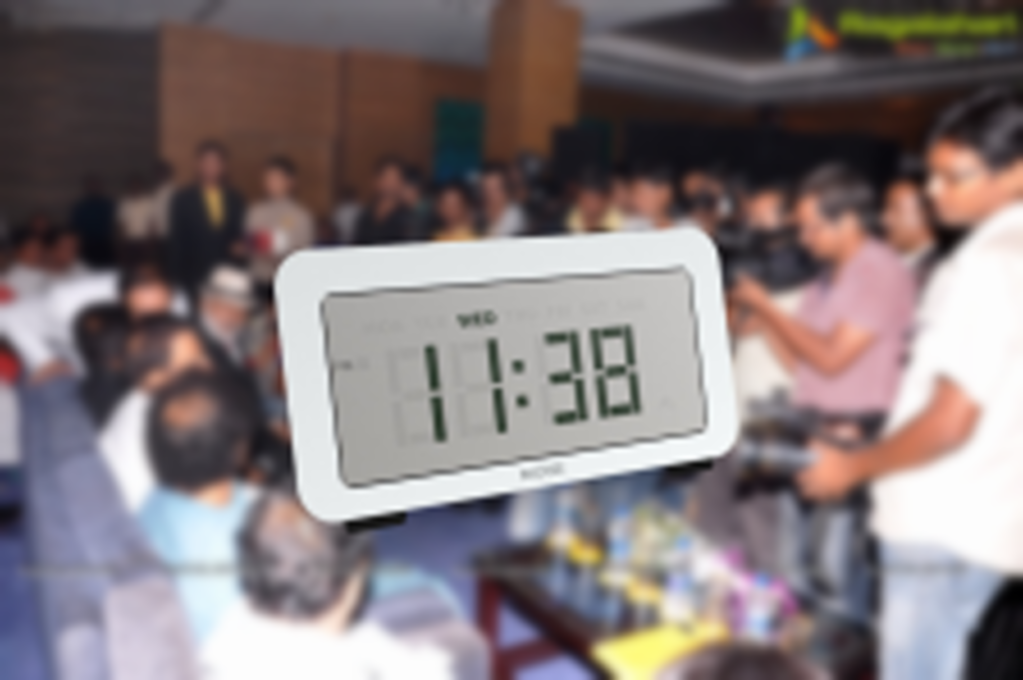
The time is 11,38
